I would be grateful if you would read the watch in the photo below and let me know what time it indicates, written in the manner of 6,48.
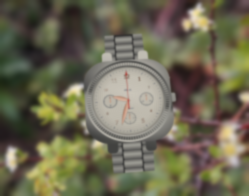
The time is 9,33
